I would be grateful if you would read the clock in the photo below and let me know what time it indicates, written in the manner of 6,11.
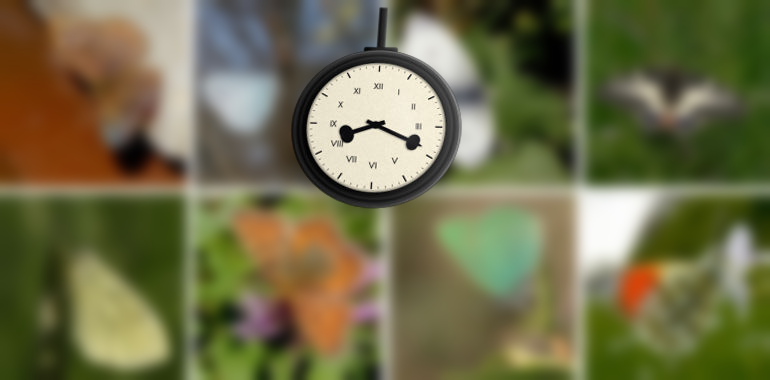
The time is 8,19
